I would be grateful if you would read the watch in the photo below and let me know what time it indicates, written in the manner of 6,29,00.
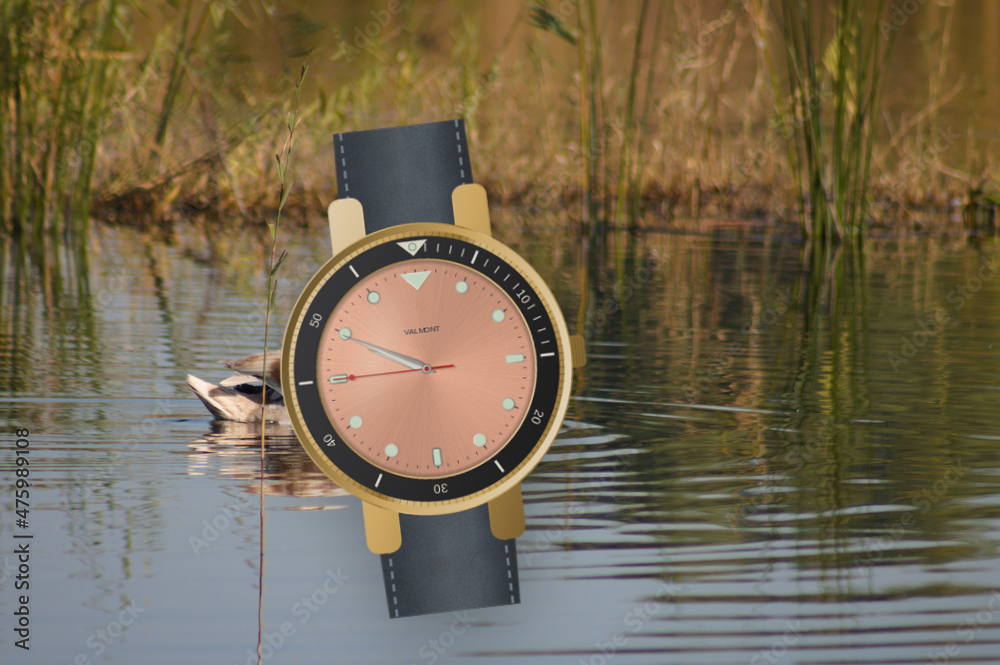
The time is 9,49,45
